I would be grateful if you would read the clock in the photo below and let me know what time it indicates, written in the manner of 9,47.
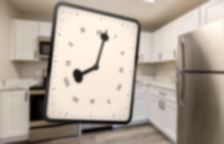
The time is 8,02
